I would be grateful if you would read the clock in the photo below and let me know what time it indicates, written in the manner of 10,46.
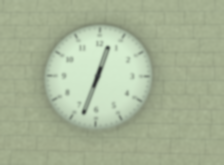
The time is 12,33
